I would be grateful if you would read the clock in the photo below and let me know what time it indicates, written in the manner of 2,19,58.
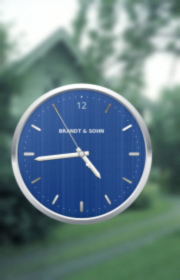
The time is 4,43,55
